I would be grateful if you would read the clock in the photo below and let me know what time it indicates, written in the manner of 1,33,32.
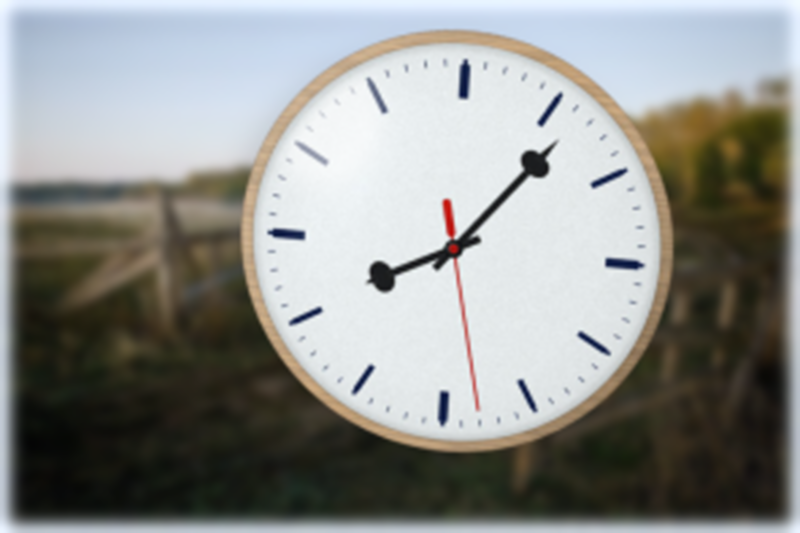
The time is 8,06,28
